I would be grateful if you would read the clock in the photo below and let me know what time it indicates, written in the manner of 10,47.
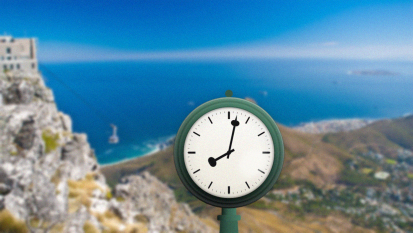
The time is 8,02
